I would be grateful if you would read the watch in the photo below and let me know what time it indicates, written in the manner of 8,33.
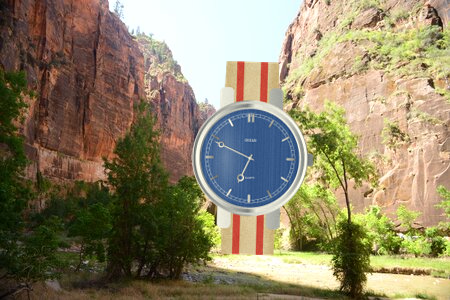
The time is 6,49
